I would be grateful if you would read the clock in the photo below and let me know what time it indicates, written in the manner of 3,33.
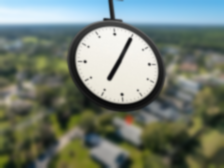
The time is 7,05
